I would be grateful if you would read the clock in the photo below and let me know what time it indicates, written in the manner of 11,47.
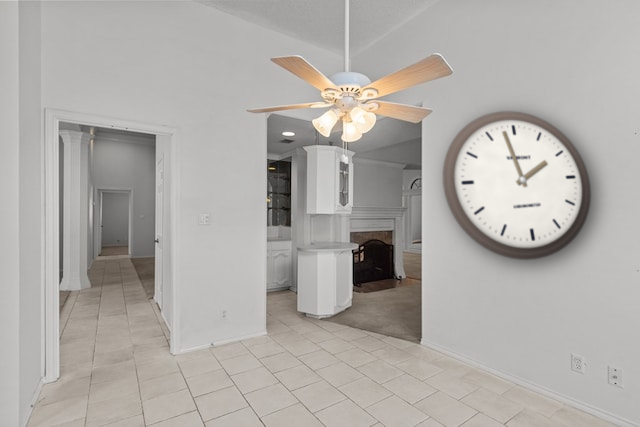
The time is 1,58
